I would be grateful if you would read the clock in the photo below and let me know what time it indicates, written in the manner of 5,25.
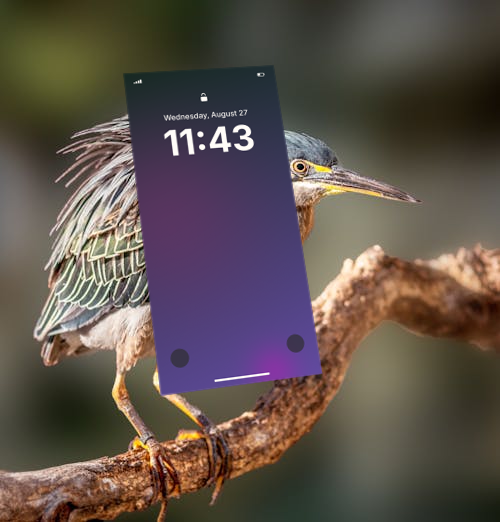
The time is 11,43
